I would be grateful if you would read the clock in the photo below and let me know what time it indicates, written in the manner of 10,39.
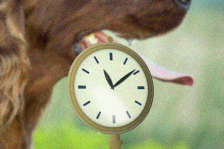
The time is 11,09
